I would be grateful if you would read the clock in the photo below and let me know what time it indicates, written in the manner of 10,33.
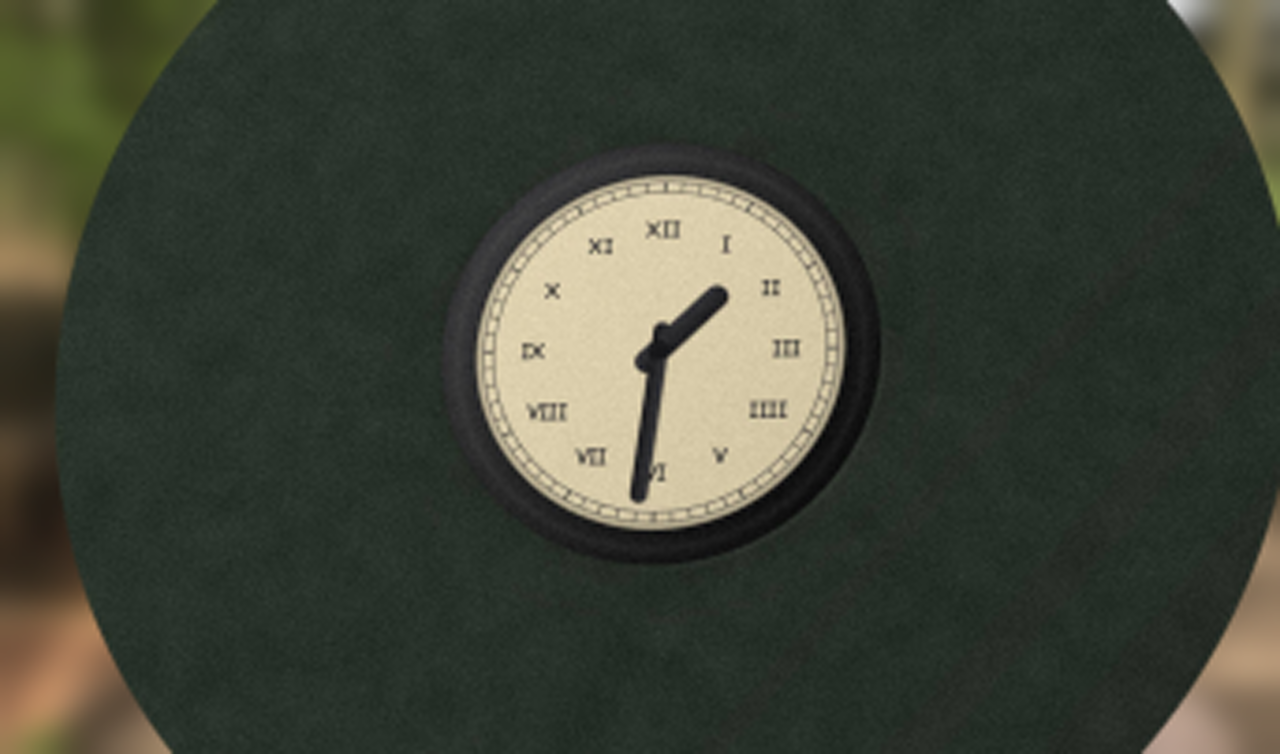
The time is 1,31
